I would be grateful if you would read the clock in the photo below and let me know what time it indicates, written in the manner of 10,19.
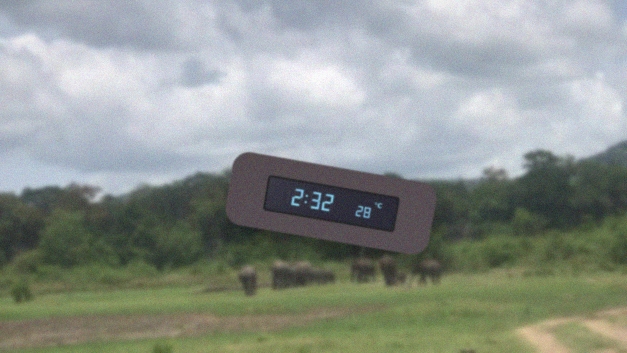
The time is 2,32
